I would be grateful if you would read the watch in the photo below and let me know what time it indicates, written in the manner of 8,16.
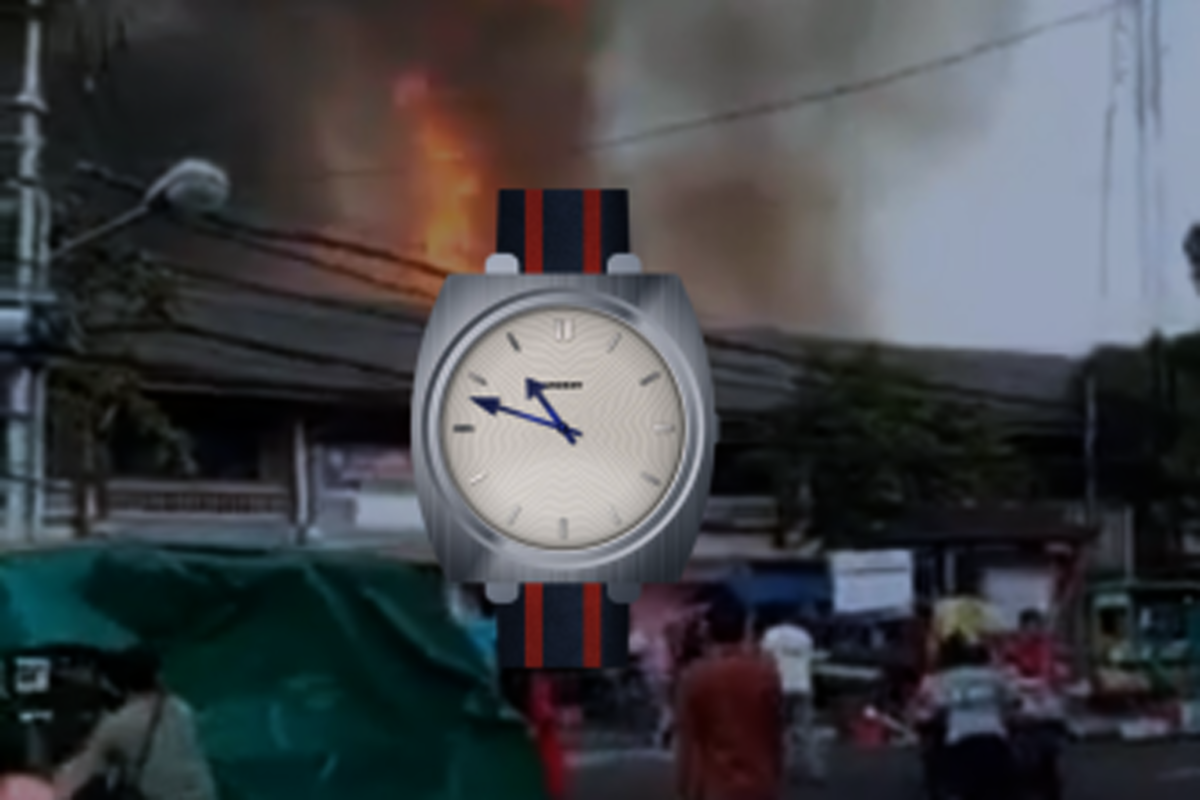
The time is 10,48
